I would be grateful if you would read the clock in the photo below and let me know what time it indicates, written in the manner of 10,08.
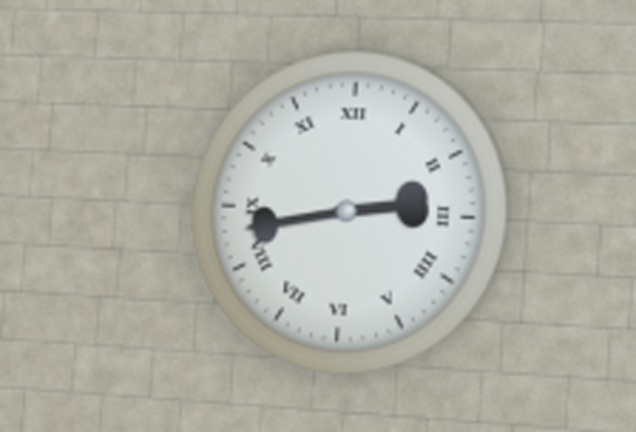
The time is 2,43
